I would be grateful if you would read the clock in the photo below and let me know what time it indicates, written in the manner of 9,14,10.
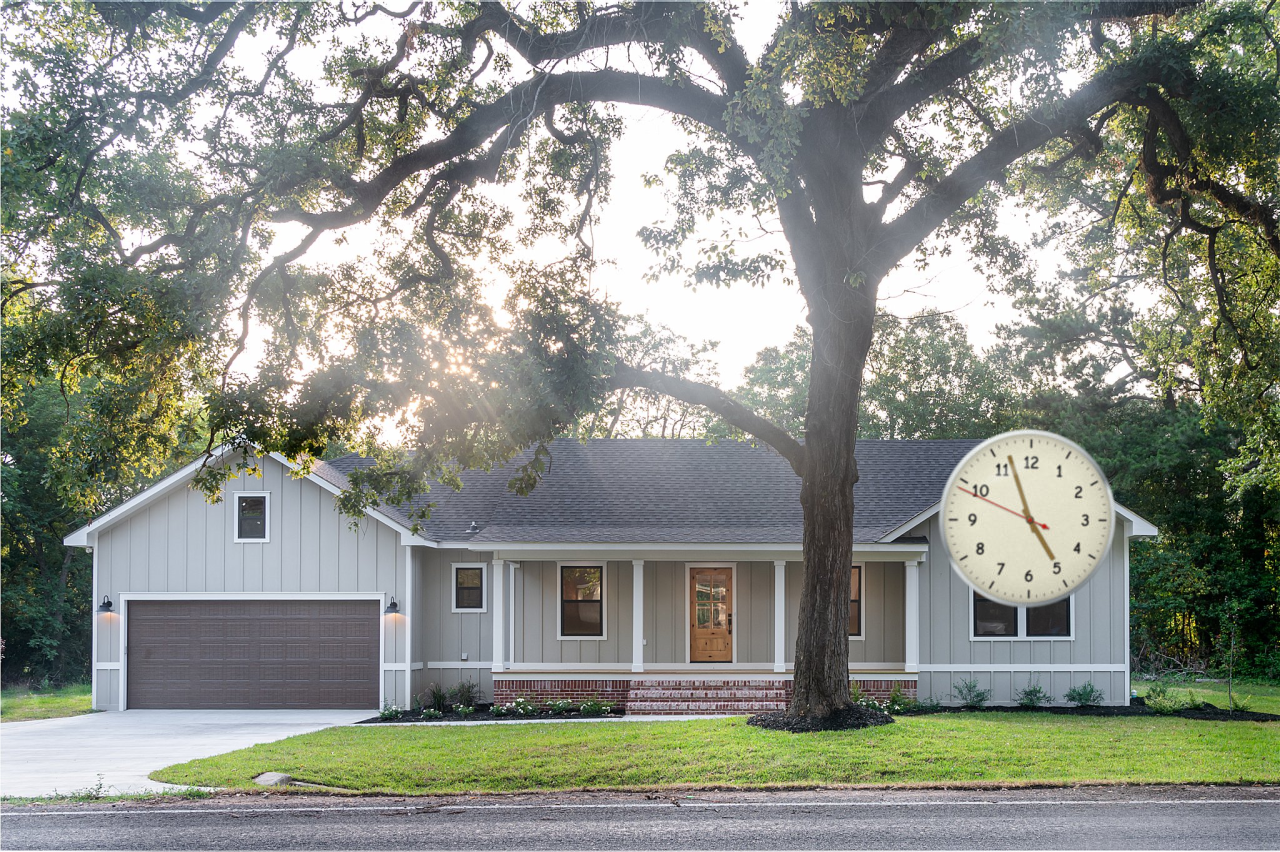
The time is 4,56,49
